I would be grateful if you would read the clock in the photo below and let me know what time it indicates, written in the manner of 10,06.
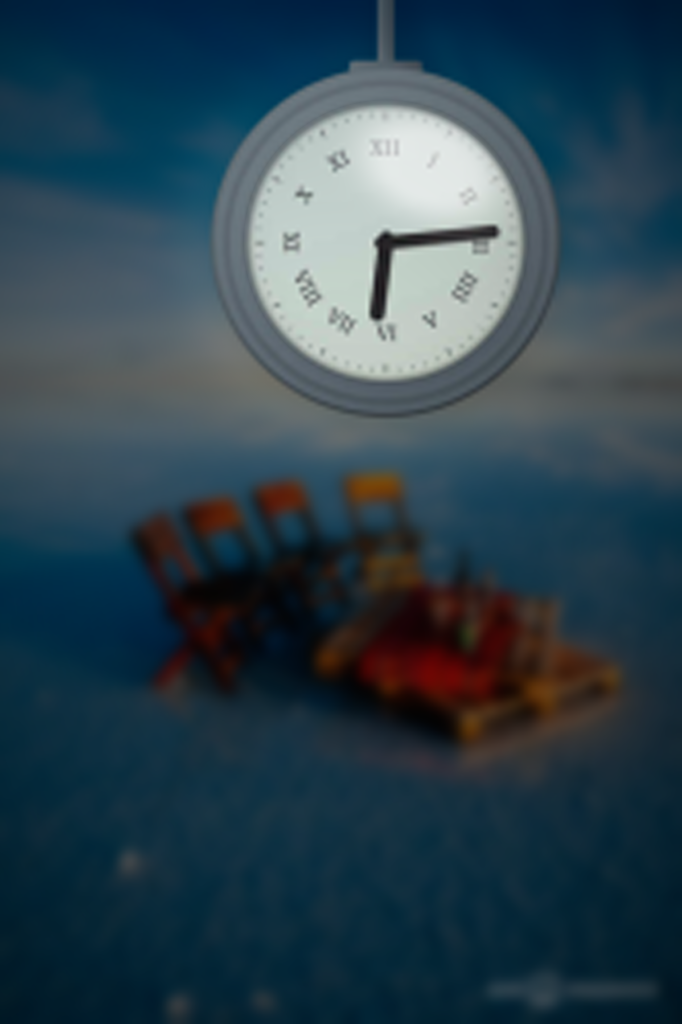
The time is 6,14
